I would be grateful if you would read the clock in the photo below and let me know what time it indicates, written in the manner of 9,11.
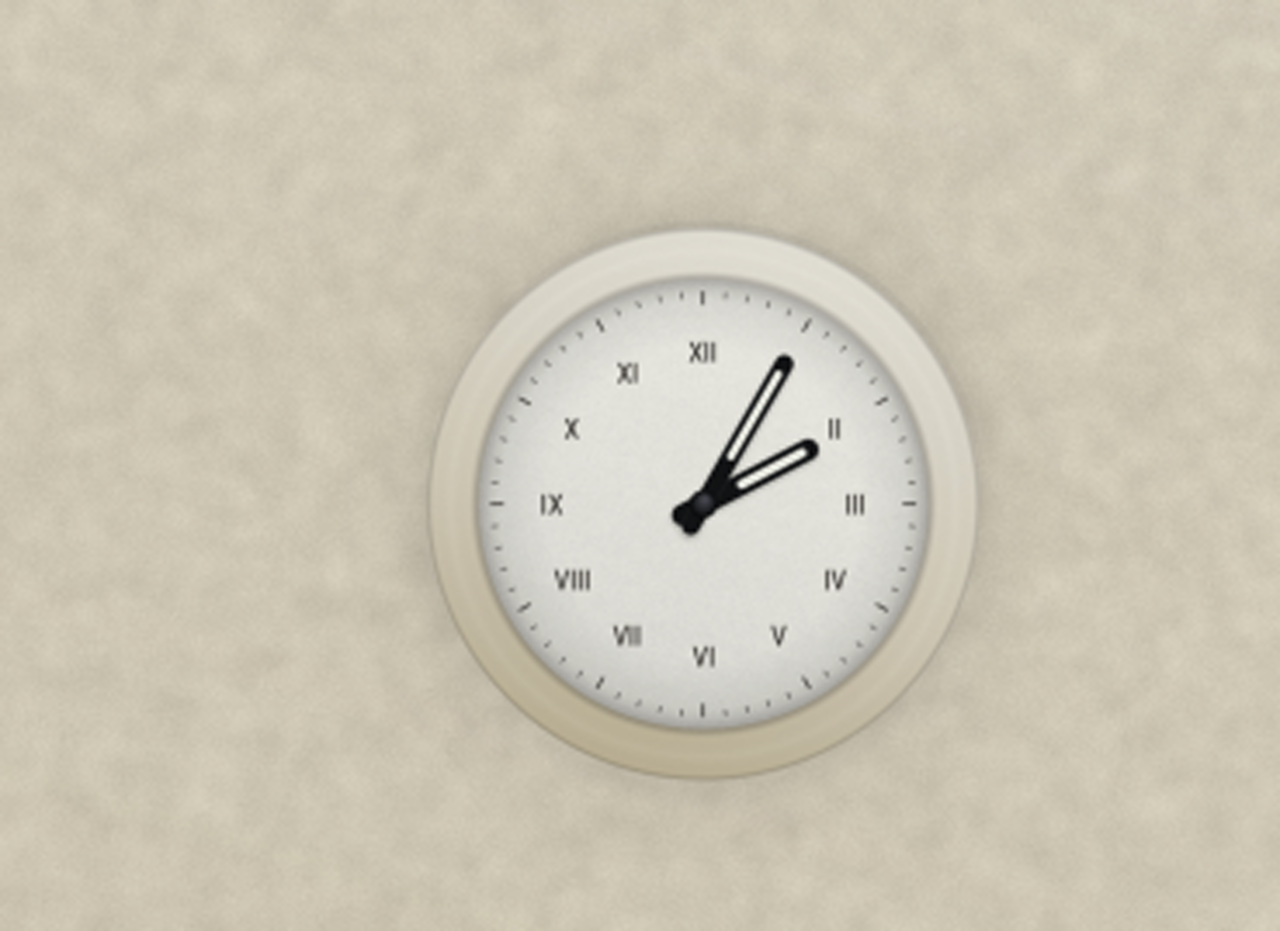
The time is 2,05
